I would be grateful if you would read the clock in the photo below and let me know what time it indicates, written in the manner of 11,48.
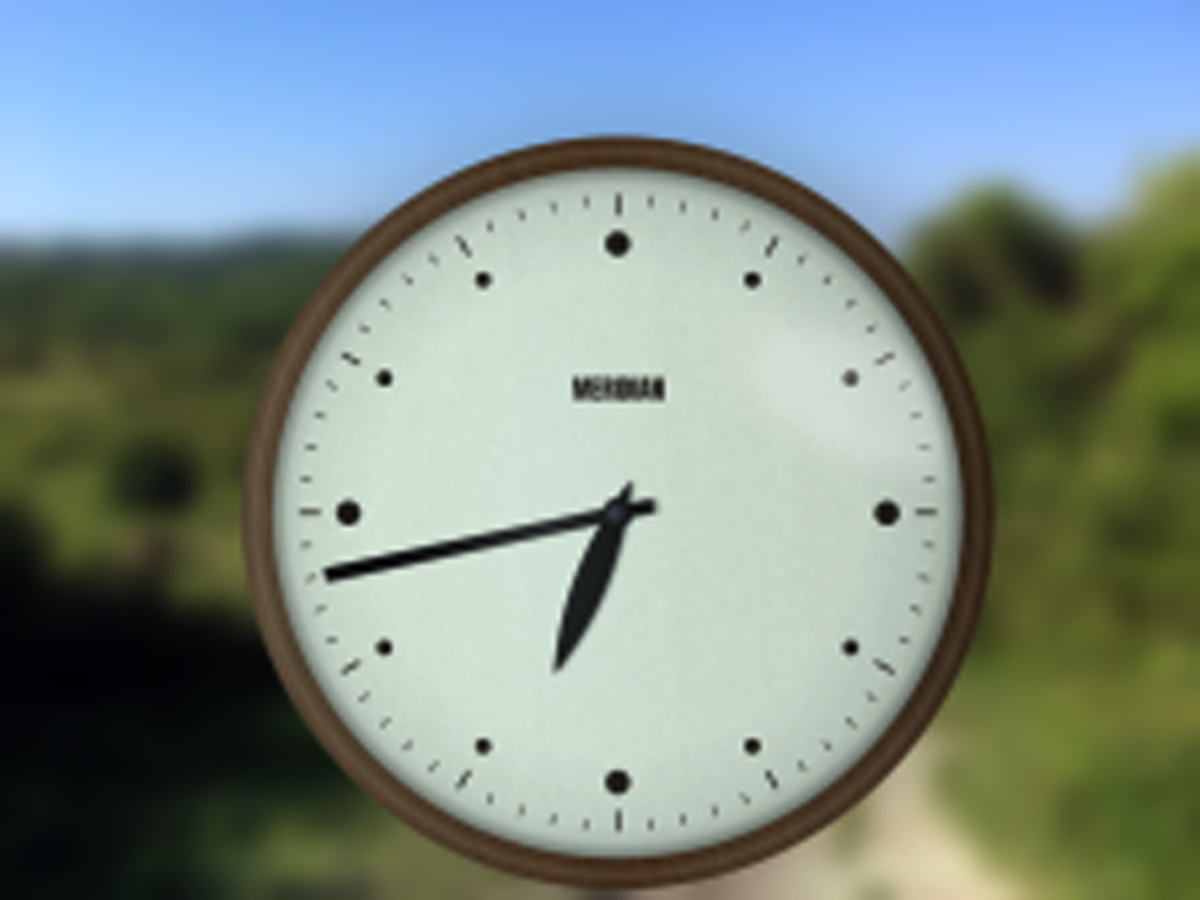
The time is 6,43
